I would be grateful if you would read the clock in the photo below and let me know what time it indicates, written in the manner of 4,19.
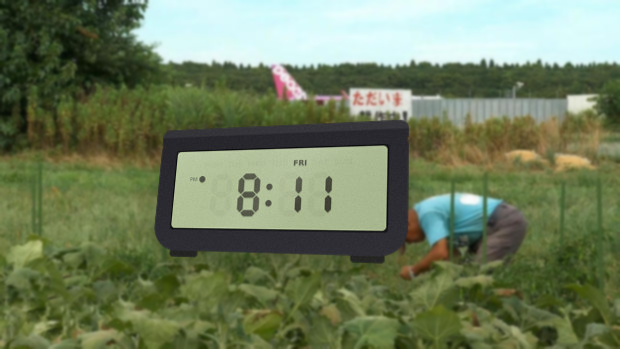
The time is 8,11
